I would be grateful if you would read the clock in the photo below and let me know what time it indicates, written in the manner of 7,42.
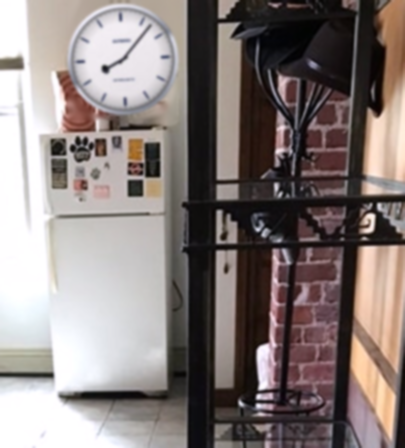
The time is 8,07
